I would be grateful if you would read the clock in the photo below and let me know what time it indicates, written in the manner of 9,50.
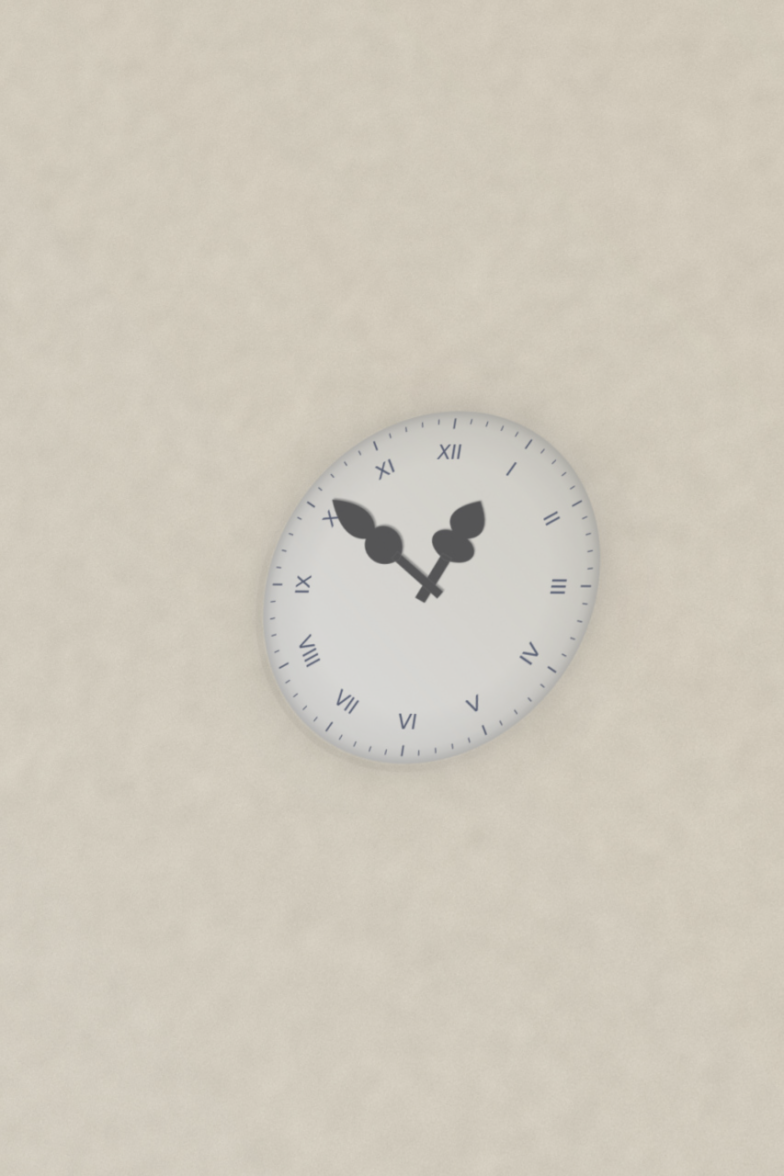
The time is 12,51
